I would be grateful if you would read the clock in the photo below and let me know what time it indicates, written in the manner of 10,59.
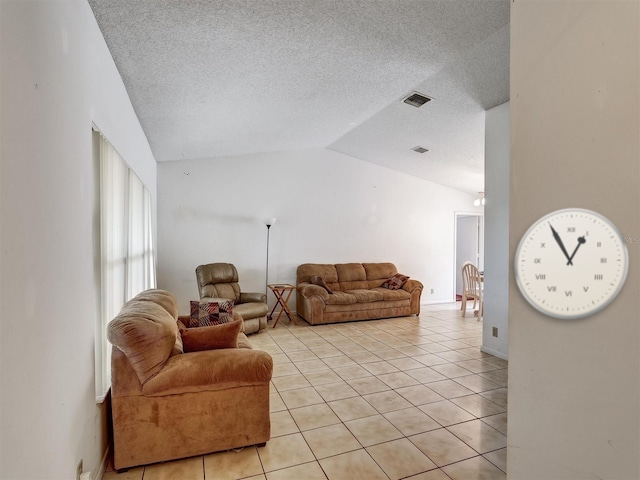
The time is 12,55
